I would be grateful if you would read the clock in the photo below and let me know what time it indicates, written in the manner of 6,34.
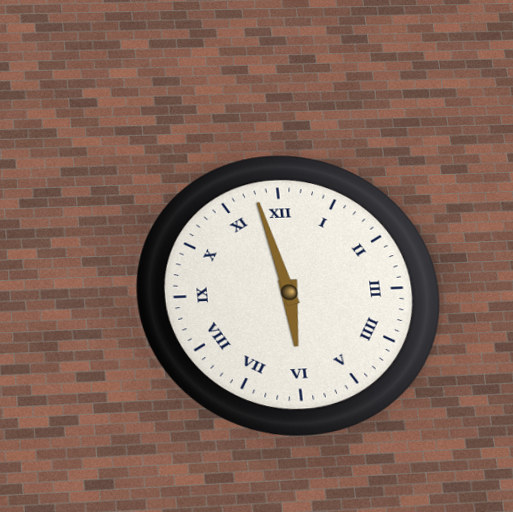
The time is 5,58
